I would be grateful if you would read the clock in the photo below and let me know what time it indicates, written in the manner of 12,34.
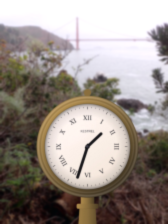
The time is 1,33
